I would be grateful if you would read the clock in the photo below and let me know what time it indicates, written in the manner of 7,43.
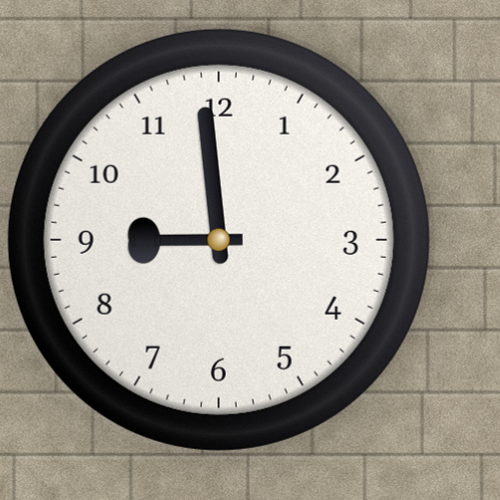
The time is 8,59
